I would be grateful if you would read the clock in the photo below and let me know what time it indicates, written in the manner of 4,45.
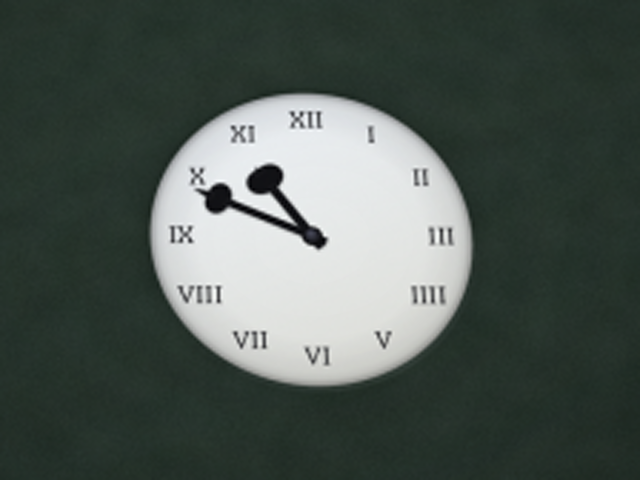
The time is 10,49
